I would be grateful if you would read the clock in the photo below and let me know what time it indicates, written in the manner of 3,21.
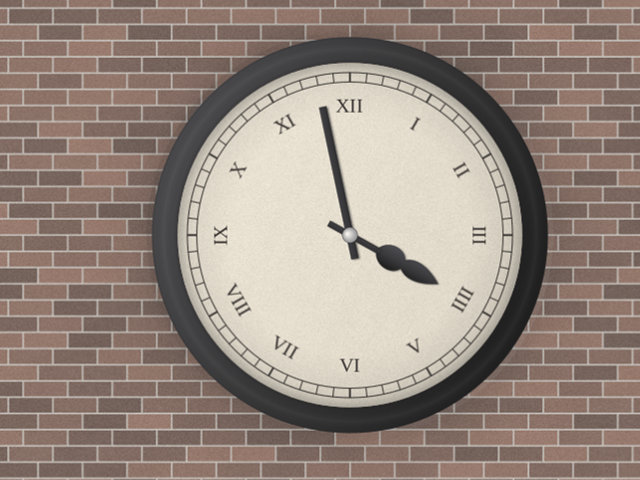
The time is 3,58
